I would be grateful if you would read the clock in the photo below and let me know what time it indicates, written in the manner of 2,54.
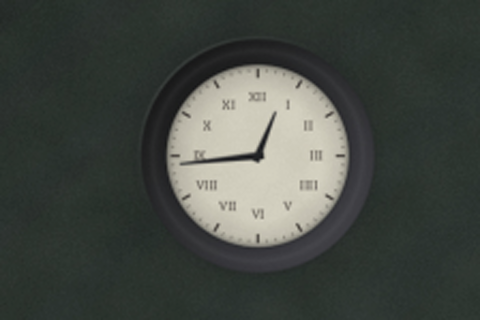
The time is 12,44
